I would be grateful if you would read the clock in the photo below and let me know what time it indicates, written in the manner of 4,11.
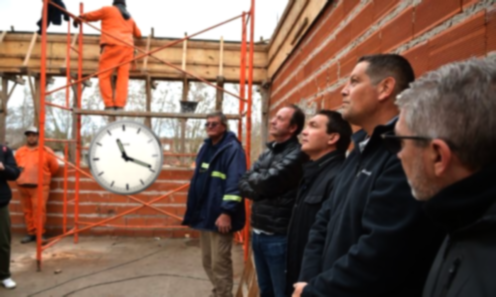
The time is 11,19
